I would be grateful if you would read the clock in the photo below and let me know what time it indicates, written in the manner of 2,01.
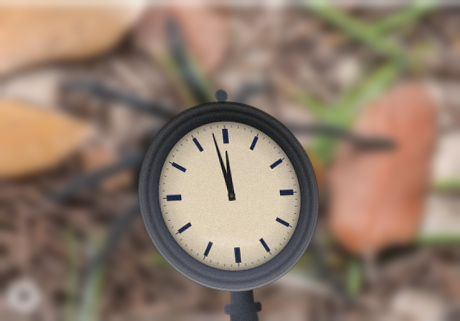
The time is 11,58
